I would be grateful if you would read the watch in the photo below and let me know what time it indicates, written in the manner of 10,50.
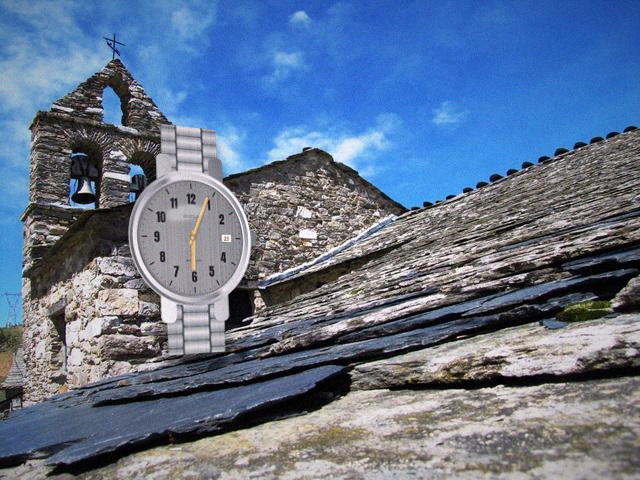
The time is 6,04
